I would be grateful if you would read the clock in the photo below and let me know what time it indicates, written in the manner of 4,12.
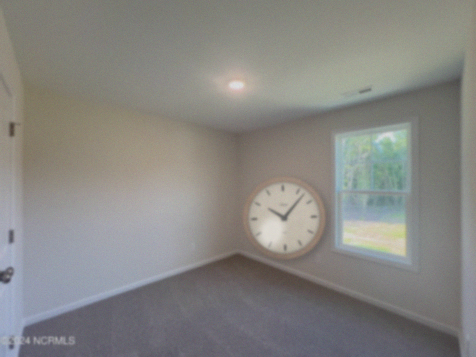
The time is 10,07
